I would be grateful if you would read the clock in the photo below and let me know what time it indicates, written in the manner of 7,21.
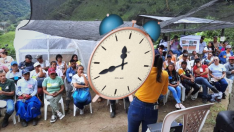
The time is 11,41
